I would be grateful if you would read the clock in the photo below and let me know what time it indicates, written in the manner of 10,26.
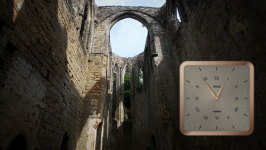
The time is 12,54
